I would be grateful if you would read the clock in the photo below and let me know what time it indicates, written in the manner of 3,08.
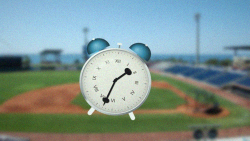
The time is 1,33
